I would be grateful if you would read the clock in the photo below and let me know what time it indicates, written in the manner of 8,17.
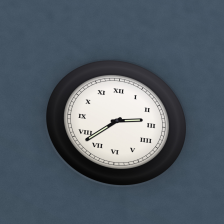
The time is 2,38
